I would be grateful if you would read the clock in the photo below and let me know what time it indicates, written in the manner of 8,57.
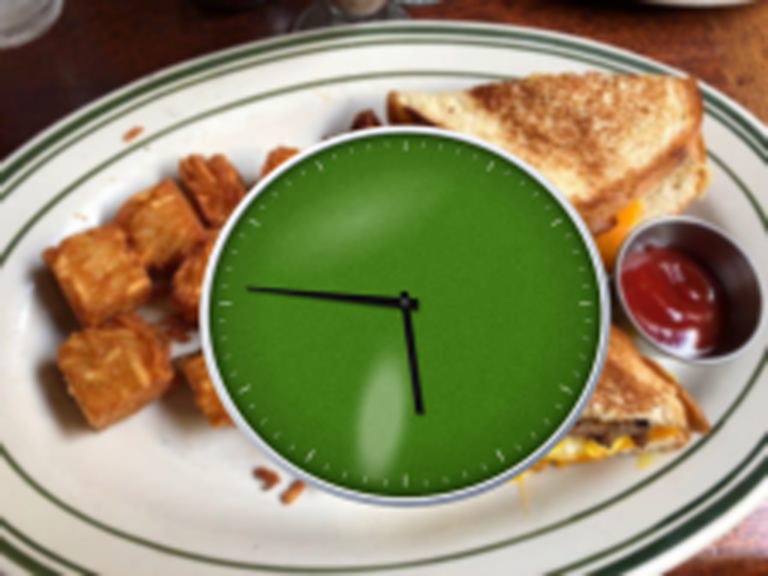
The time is 5,46
